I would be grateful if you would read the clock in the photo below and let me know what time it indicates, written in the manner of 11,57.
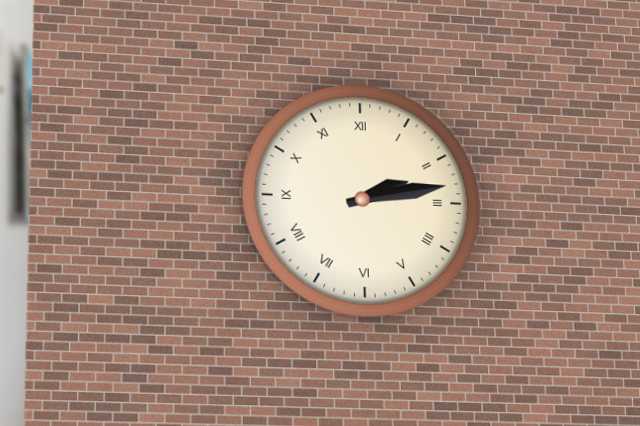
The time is 2,13
